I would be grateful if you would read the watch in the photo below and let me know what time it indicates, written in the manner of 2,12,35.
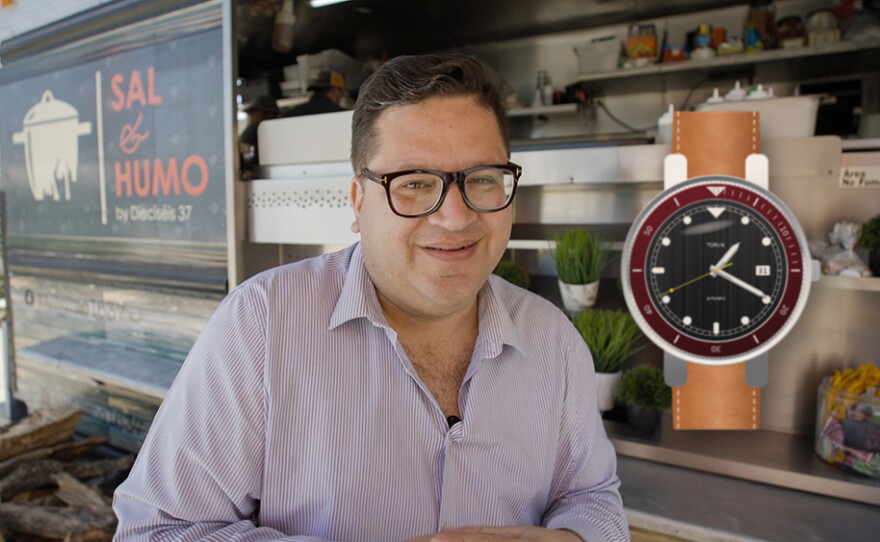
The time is 1,19,41
